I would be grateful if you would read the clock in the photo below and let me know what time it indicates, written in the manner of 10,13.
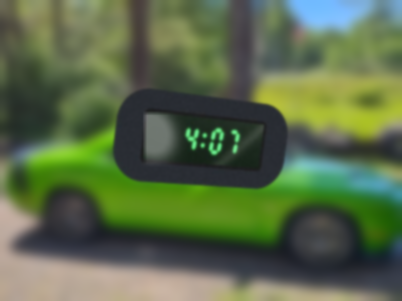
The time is 4,07
